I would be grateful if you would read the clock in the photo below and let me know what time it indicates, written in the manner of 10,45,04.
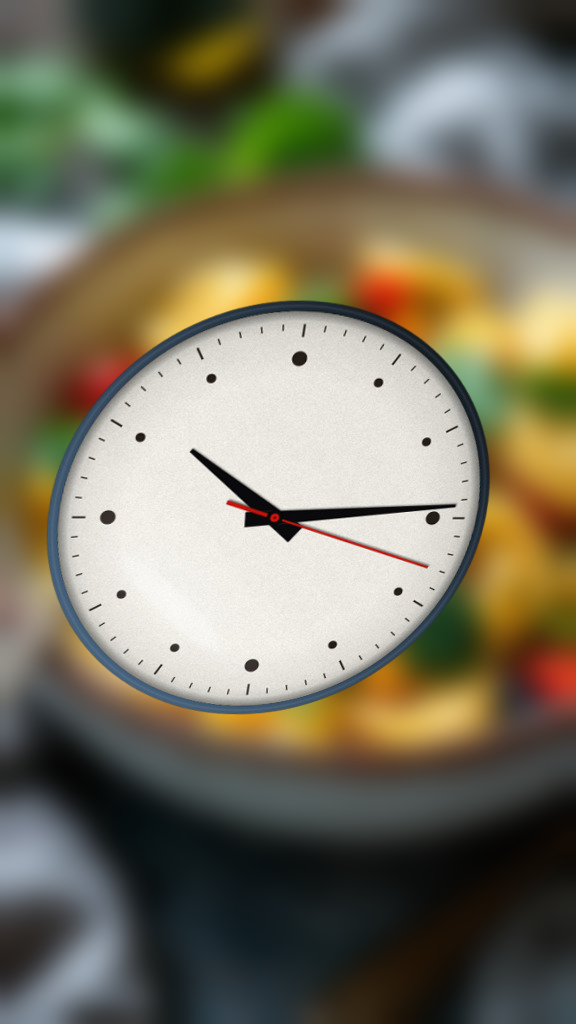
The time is 10,14,18
